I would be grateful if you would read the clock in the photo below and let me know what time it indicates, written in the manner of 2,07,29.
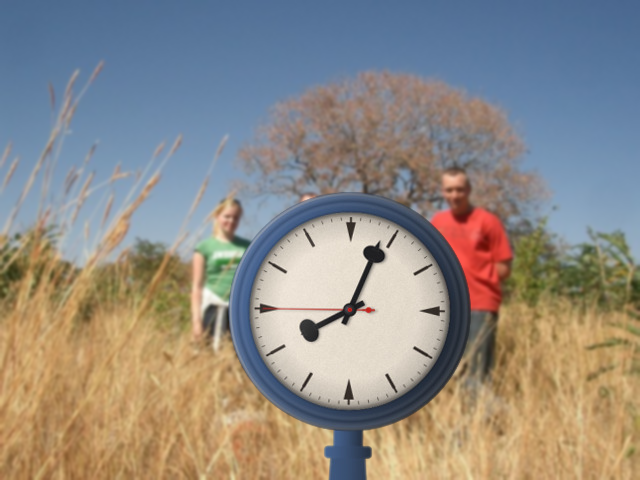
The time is 8,03,45
